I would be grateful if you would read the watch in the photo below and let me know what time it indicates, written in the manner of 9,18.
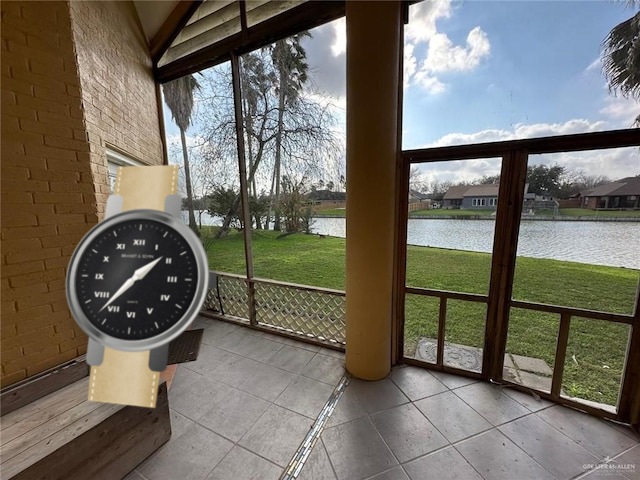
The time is 1,37
